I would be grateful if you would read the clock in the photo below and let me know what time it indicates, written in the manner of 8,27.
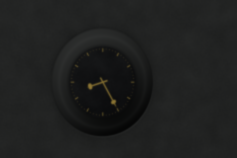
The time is 8,25
